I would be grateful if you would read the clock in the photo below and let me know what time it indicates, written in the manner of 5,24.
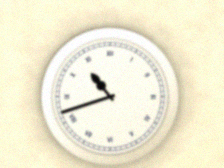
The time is 10,42
